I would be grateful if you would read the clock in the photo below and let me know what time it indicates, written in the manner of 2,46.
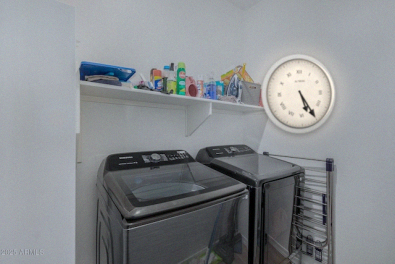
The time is 5,25
